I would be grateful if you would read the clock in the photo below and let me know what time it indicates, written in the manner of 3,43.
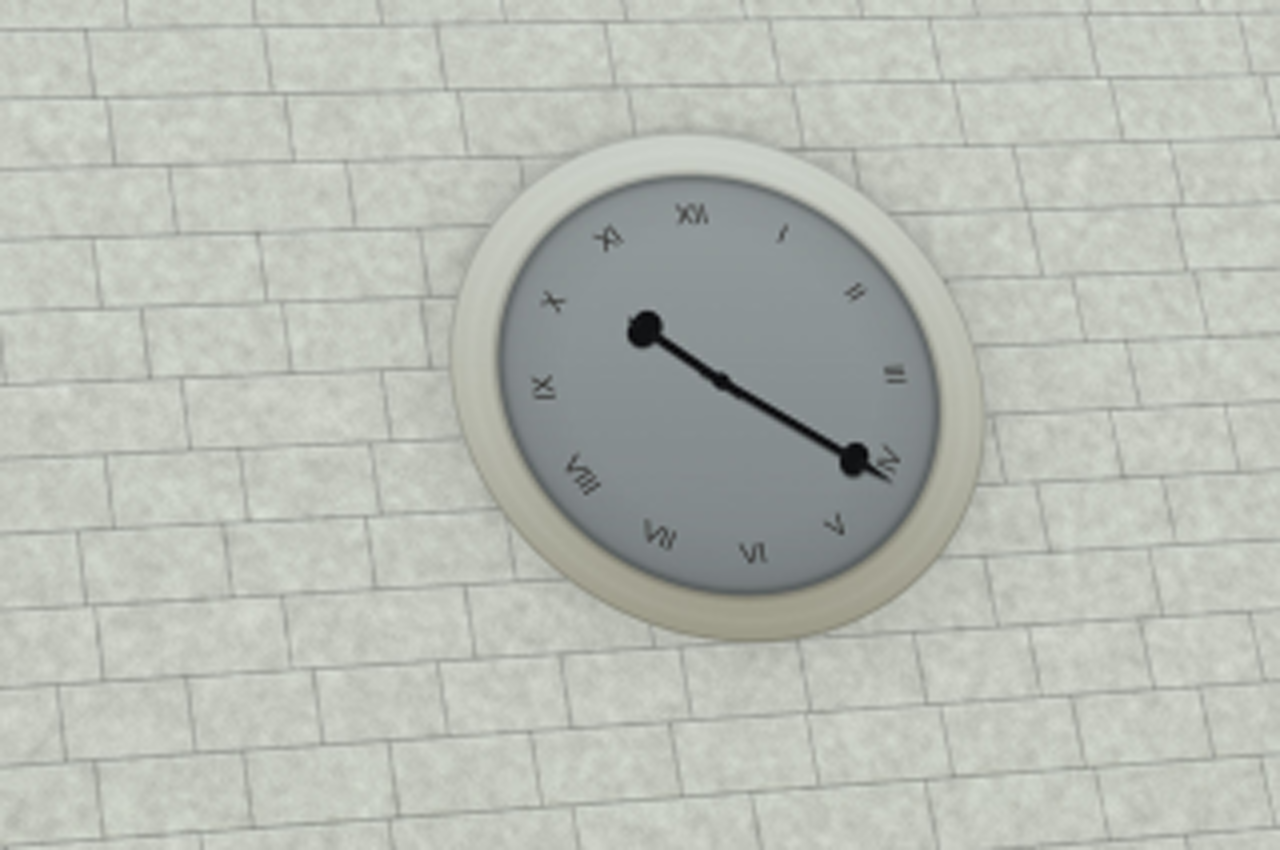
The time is 10,21
